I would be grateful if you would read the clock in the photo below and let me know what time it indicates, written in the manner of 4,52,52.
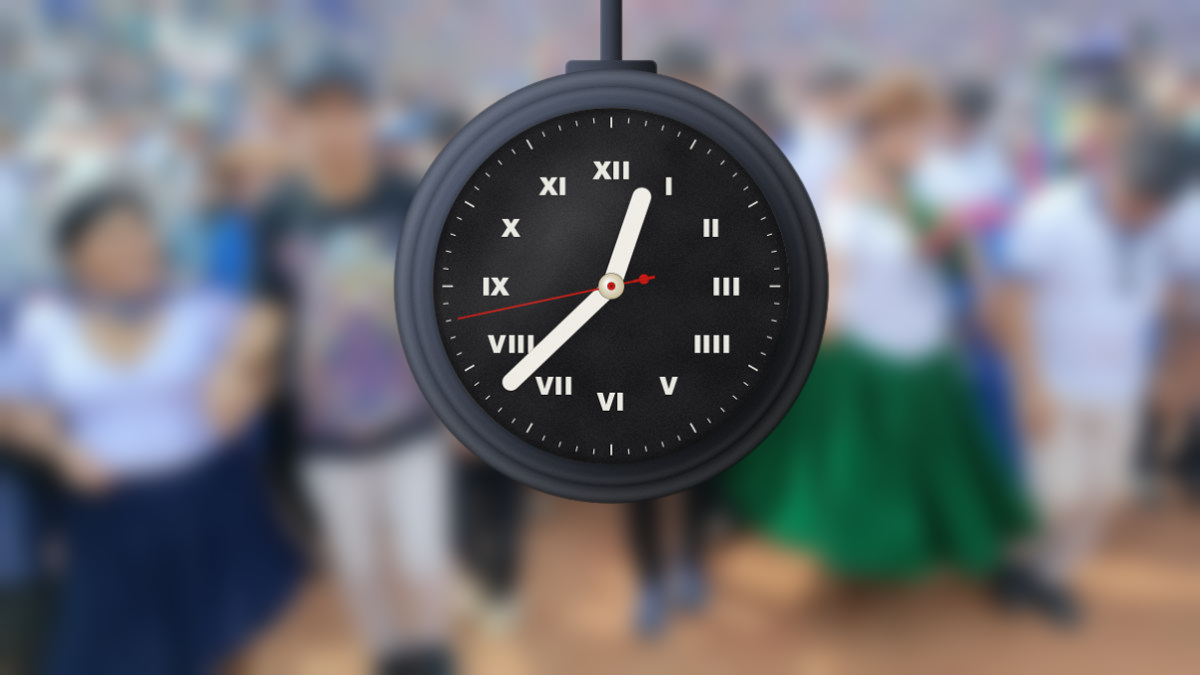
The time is 12,37,43
